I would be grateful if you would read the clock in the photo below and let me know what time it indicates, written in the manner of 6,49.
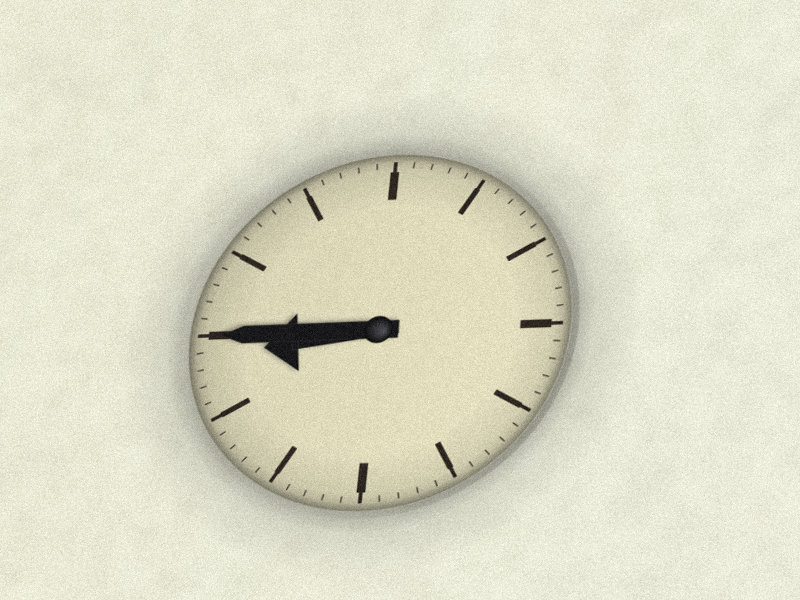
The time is 8,45
